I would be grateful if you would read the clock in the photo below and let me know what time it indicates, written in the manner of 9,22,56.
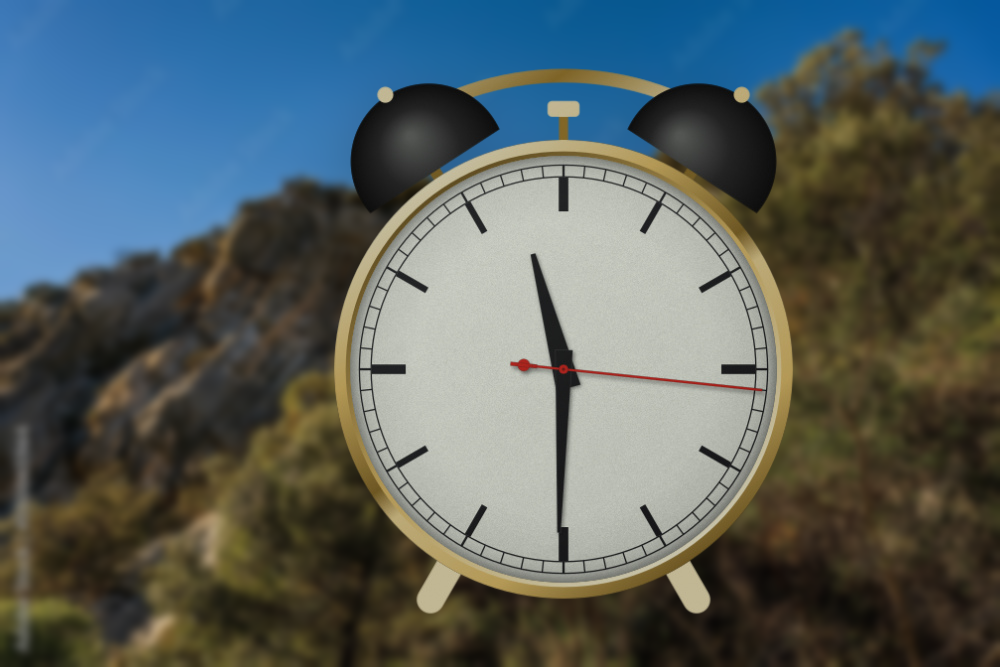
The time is 11,30,16
